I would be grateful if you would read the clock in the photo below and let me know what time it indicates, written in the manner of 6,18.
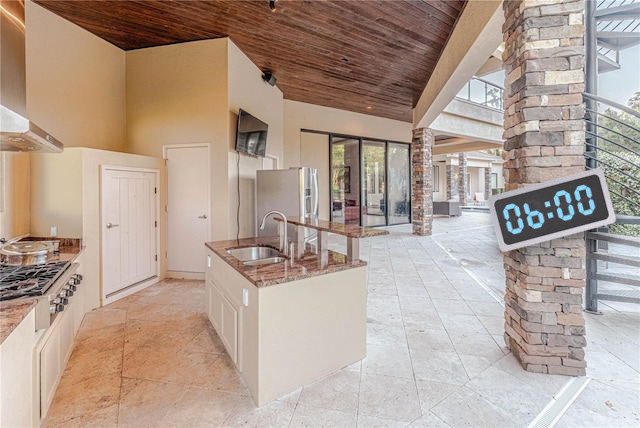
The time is 6,00
